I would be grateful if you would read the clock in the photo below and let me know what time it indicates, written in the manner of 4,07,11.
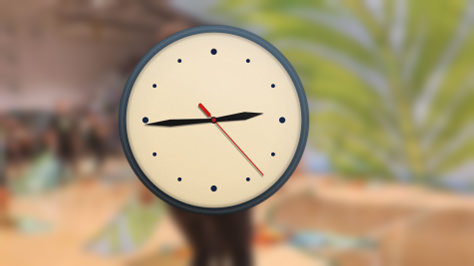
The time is 2,44,23
